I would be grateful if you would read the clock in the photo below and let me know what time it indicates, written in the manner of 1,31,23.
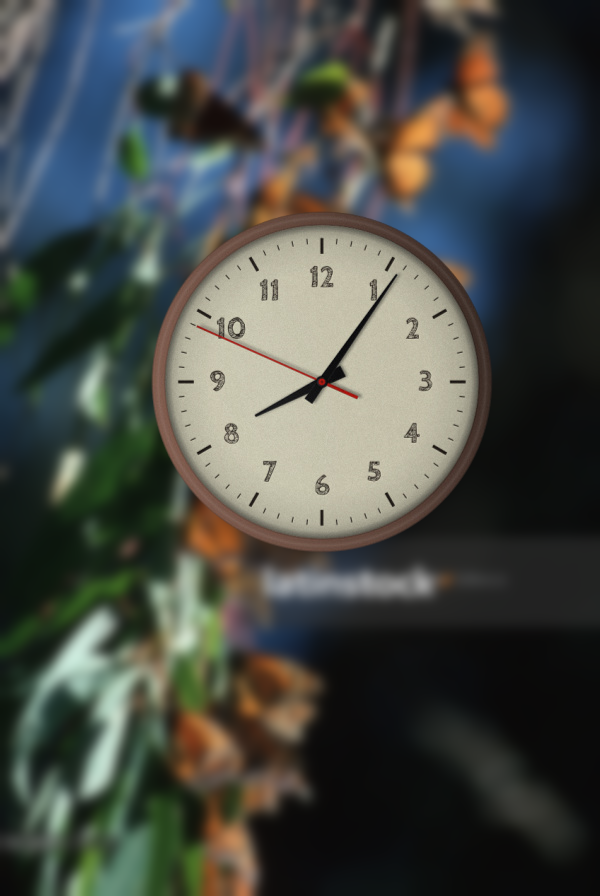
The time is 8,05,49
